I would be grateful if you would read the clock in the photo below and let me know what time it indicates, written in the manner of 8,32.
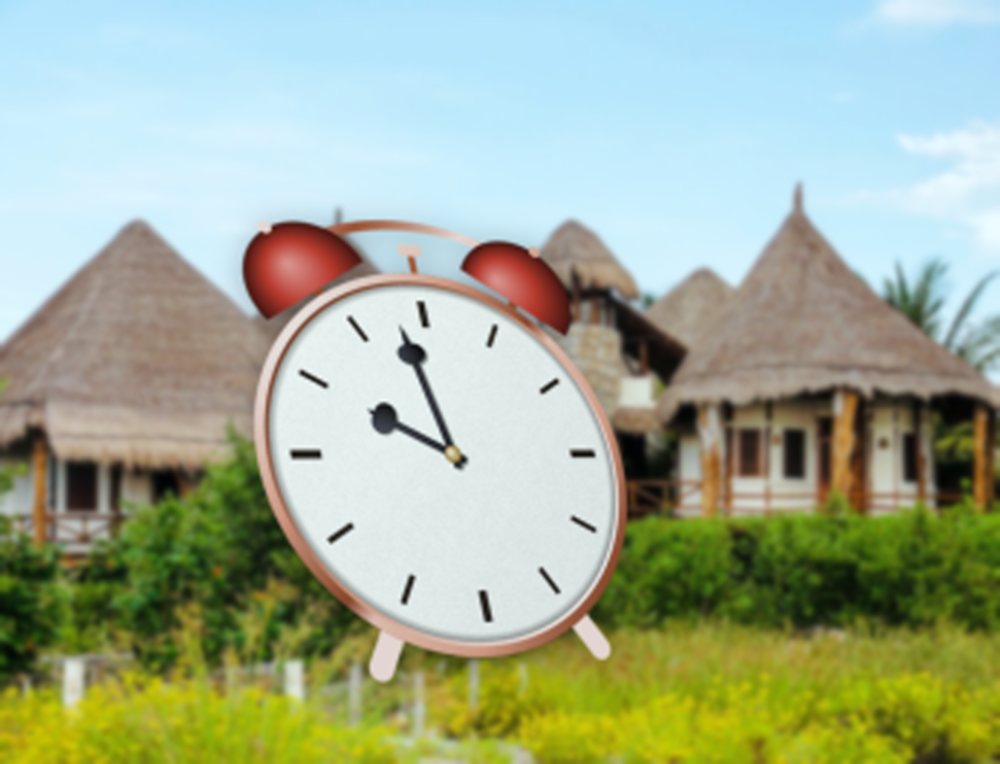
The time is 9,58
